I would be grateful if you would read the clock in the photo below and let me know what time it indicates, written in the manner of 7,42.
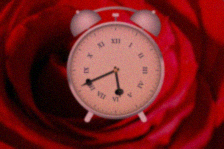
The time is 5,41
